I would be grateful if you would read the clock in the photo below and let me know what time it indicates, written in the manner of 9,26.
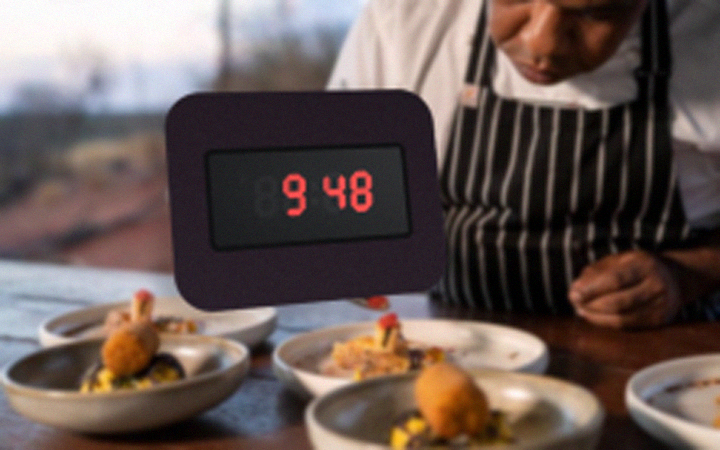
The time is 9,48
